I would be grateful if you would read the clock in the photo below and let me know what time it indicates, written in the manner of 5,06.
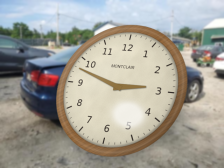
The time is 2,48
